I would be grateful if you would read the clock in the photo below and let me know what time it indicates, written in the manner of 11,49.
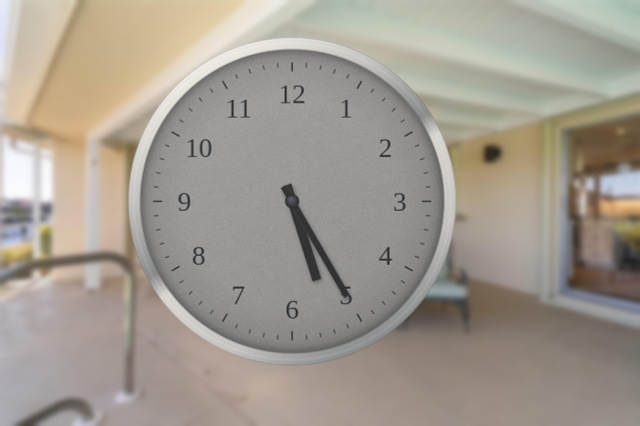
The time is 5,25
